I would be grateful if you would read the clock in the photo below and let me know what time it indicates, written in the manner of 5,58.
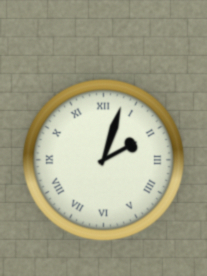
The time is 2,03
